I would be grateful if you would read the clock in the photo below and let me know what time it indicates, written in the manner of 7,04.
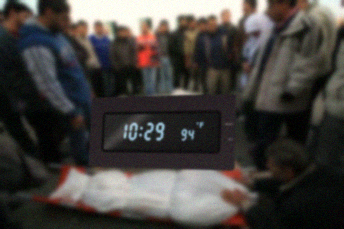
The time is 10,29
